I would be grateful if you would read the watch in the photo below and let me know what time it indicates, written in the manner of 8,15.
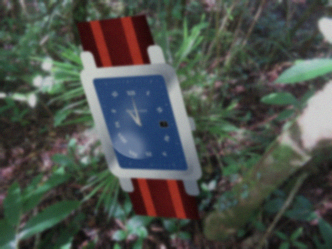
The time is 11,00
